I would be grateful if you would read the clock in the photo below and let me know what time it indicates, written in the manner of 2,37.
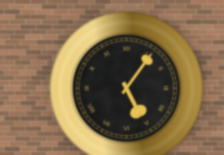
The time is 5,06
